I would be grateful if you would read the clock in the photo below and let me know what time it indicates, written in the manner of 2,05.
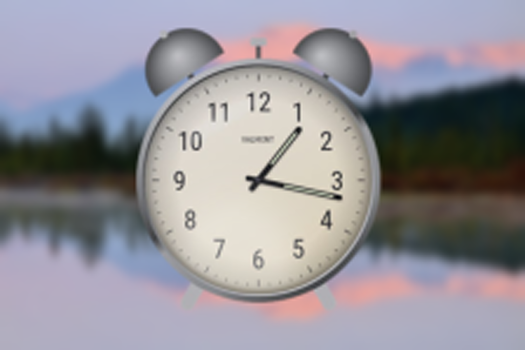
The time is 1,17
